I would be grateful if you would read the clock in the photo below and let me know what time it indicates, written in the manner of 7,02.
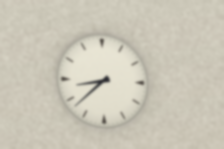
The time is 8,38
